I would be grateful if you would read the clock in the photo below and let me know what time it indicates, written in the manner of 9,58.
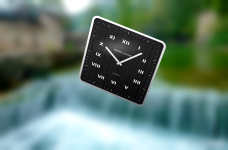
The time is 10,07
